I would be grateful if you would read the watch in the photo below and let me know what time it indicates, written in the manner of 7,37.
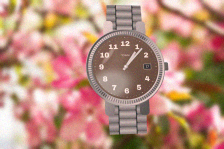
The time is 1,07
